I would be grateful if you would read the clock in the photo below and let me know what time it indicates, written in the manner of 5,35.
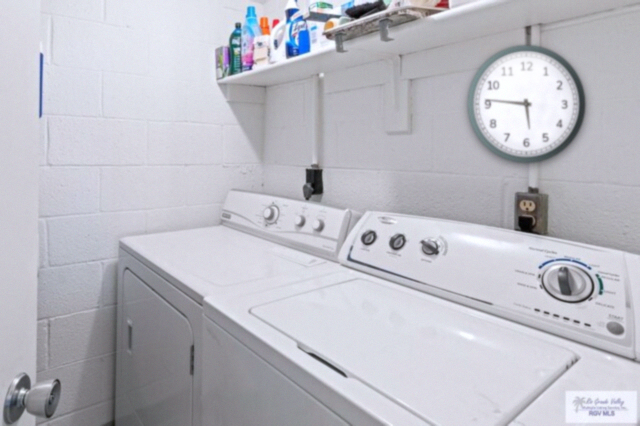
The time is 5,46
